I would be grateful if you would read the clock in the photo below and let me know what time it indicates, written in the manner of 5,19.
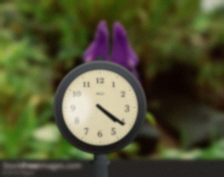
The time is 4,21
